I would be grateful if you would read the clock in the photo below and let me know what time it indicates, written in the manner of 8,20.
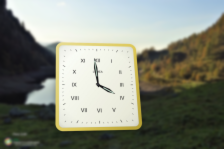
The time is 3,59
